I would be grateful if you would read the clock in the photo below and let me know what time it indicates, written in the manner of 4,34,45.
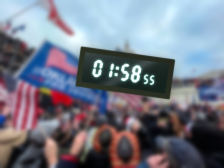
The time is 1,58,55
